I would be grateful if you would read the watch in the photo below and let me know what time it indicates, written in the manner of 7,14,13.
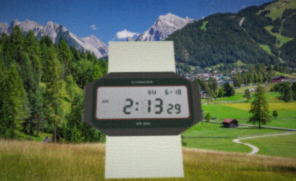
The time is 2,13,29
